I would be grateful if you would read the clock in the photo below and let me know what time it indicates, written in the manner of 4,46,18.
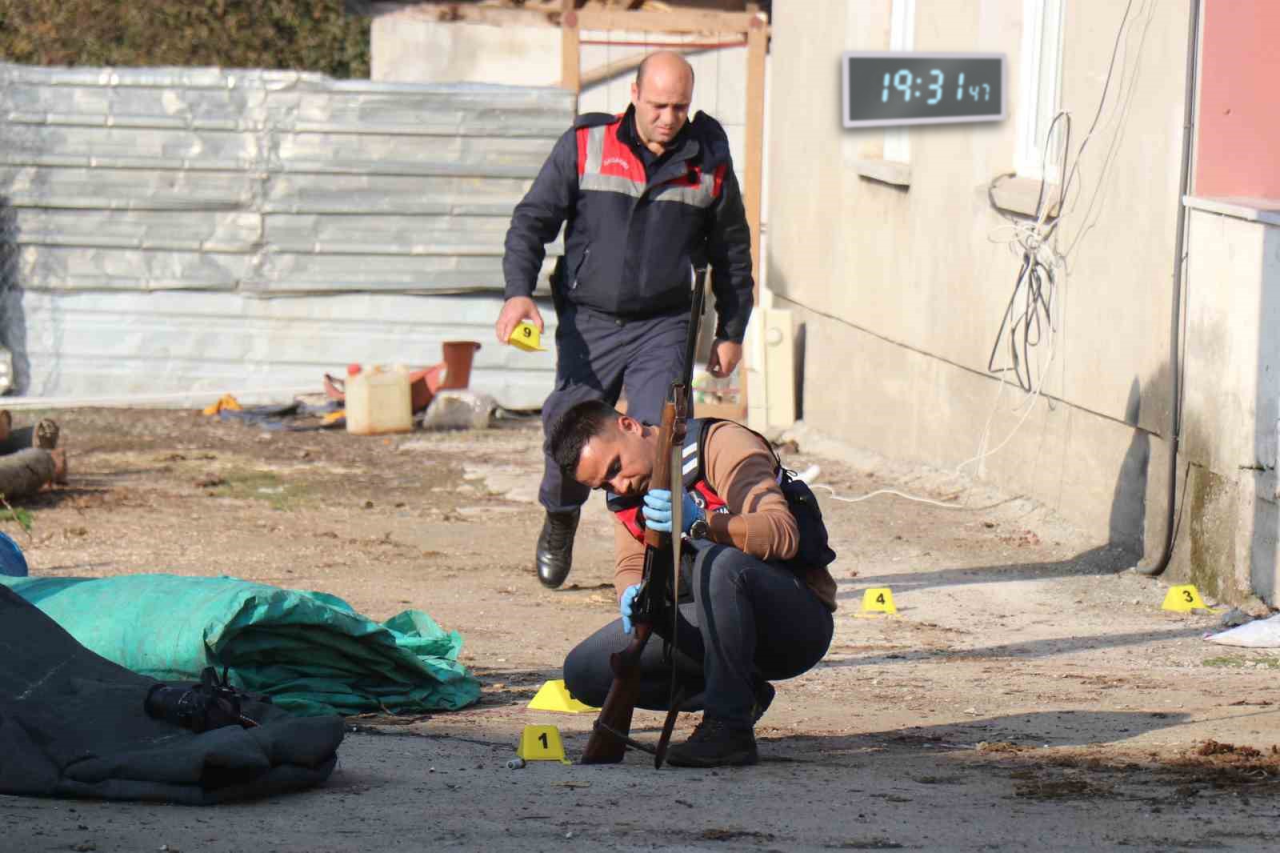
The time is 19,31,47
